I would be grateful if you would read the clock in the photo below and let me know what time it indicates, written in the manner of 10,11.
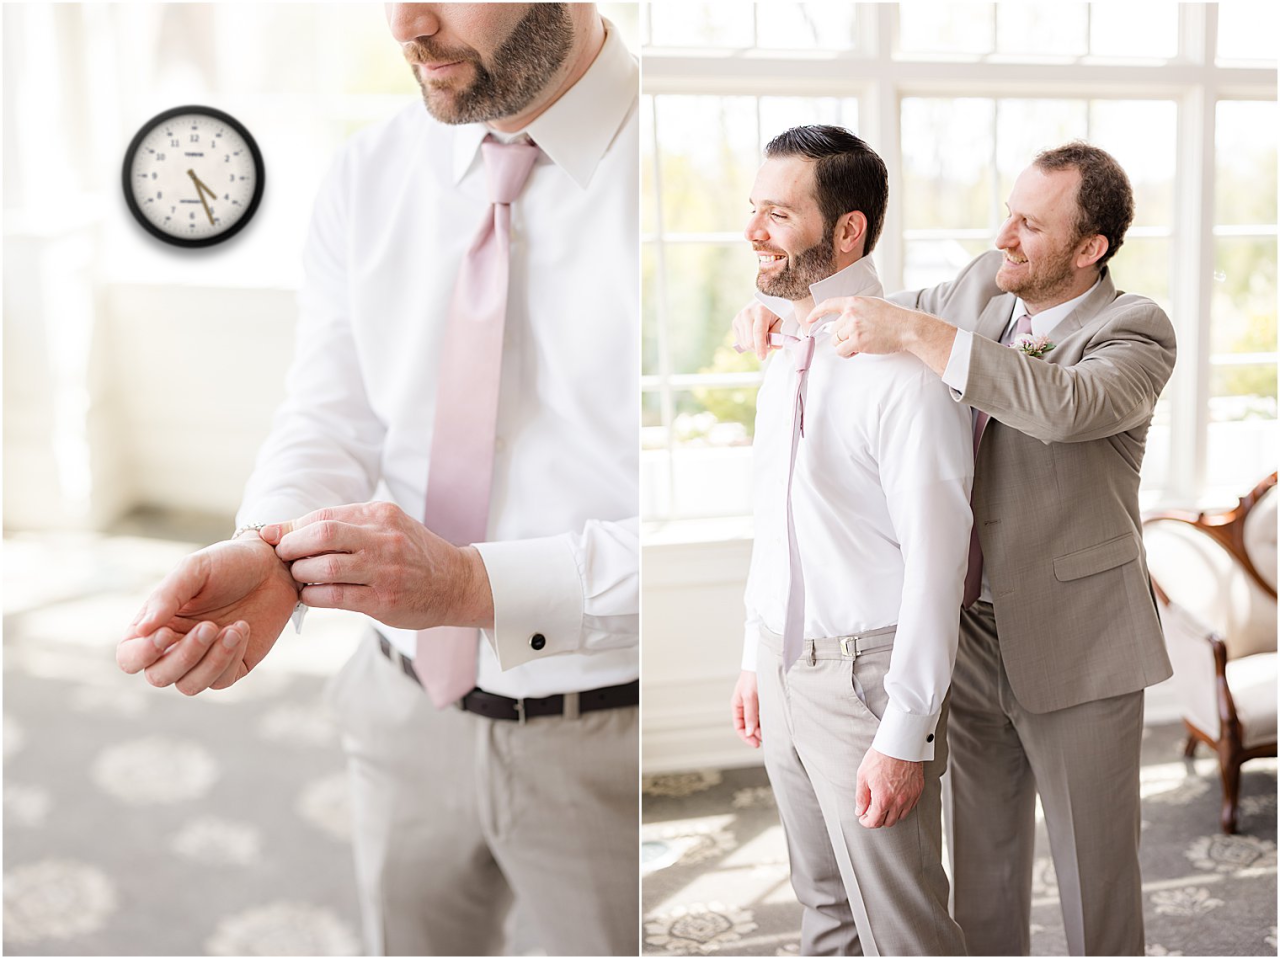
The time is 4,26
